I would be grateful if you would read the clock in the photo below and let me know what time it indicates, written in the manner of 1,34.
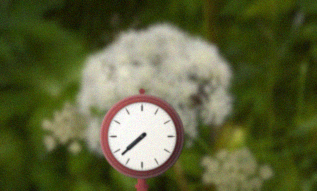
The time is 7,38
